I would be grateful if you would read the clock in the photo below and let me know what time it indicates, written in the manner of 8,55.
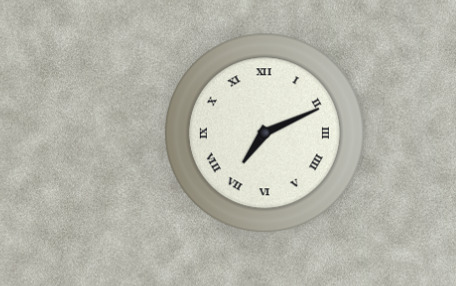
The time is 7,11
